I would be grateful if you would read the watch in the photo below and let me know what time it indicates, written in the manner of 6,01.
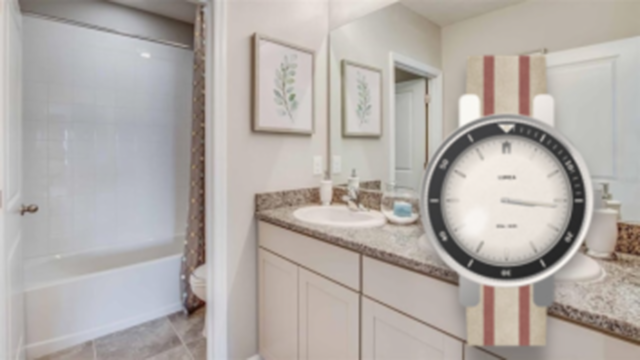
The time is 3,16
